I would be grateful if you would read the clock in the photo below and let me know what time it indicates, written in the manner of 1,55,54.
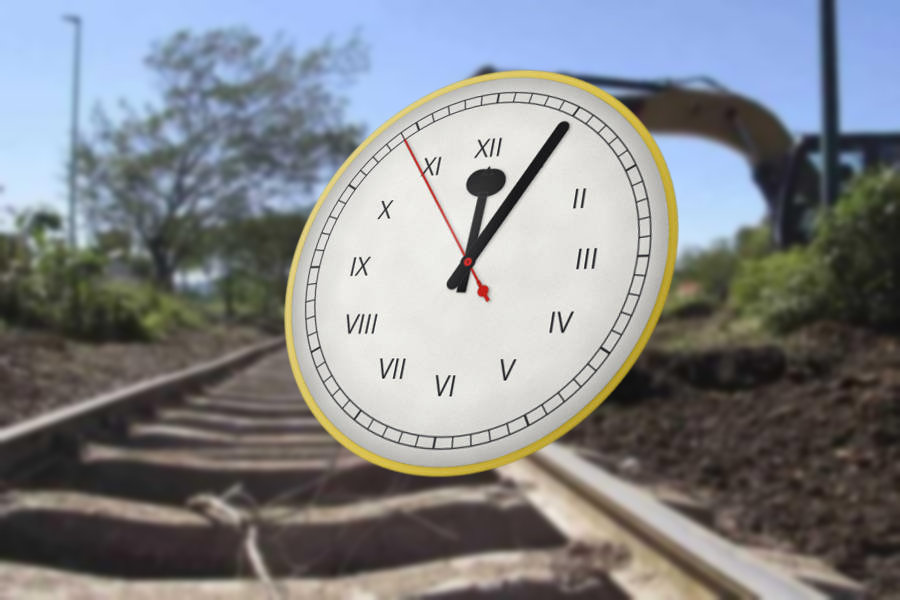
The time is 12,04,54
